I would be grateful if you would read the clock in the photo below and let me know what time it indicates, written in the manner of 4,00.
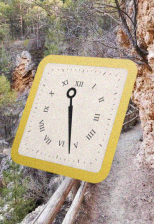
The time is 11,27
